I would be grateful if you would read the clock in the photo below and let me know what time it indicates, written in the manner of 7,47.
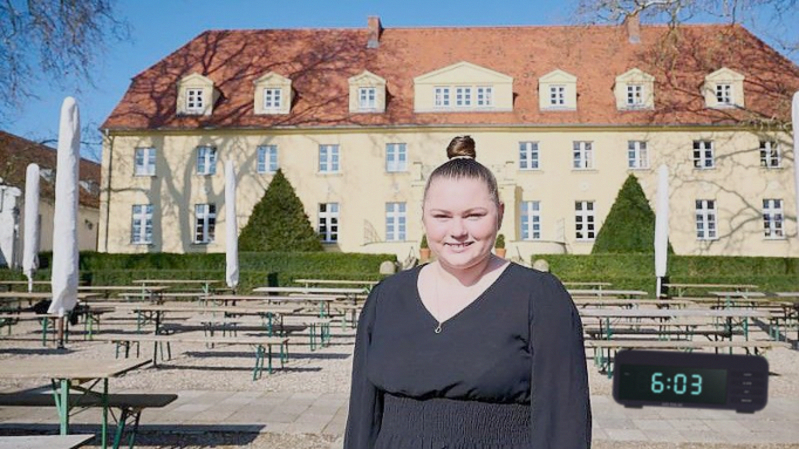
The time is 6,03
